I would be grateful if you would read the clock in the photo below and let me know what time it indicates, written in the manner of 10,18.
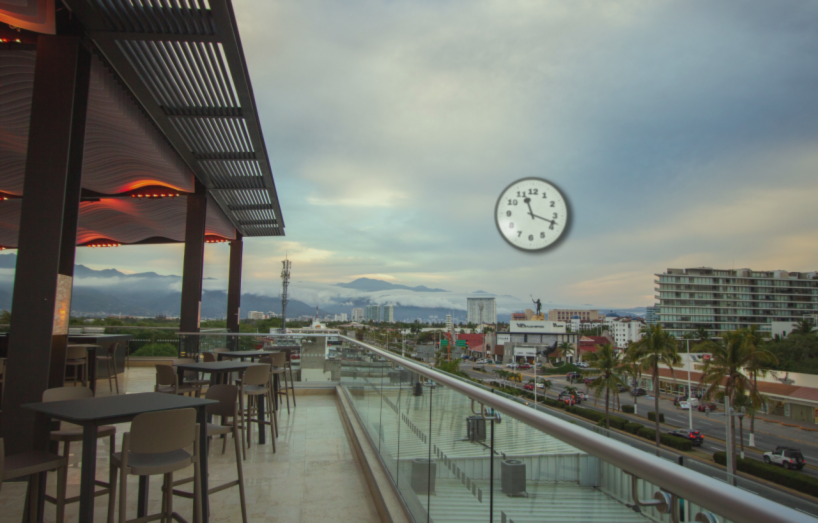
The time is 11,18
